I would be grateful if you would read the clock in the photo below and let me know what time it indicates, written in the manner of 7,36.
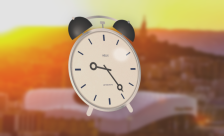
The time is 9,24
